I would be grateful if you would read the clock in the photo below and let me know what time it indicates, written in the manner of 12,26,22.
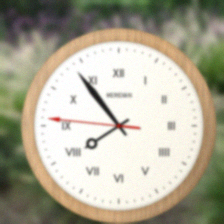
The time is 7,53,46
